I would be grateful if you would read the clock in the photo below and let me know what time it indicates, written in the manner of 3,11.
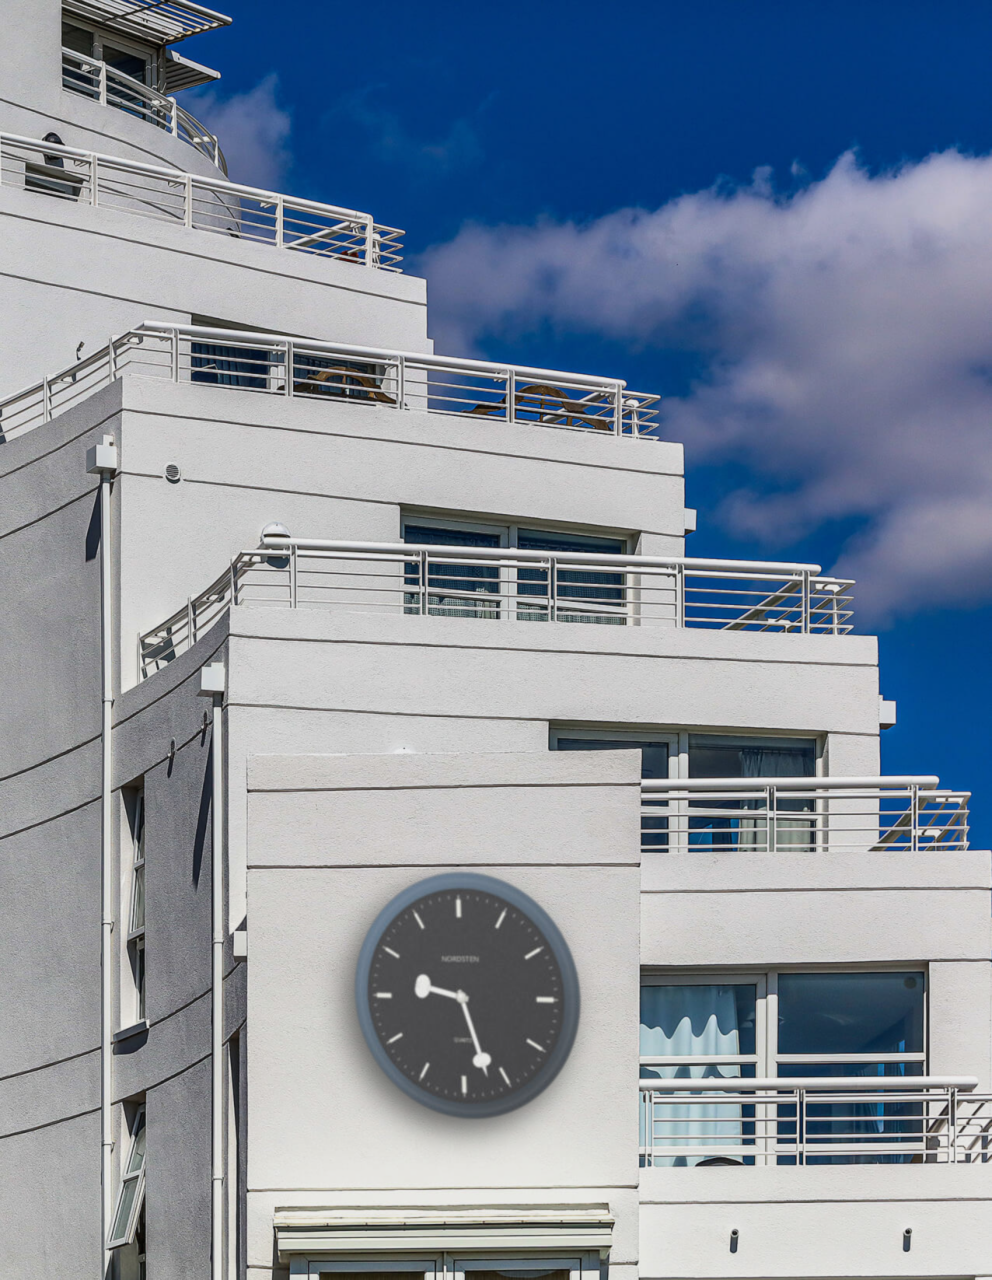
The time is 9,27
